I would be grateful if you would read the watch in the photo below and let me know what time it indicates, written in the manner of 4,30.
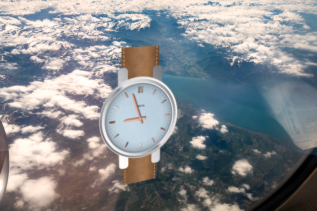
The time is 8,57
